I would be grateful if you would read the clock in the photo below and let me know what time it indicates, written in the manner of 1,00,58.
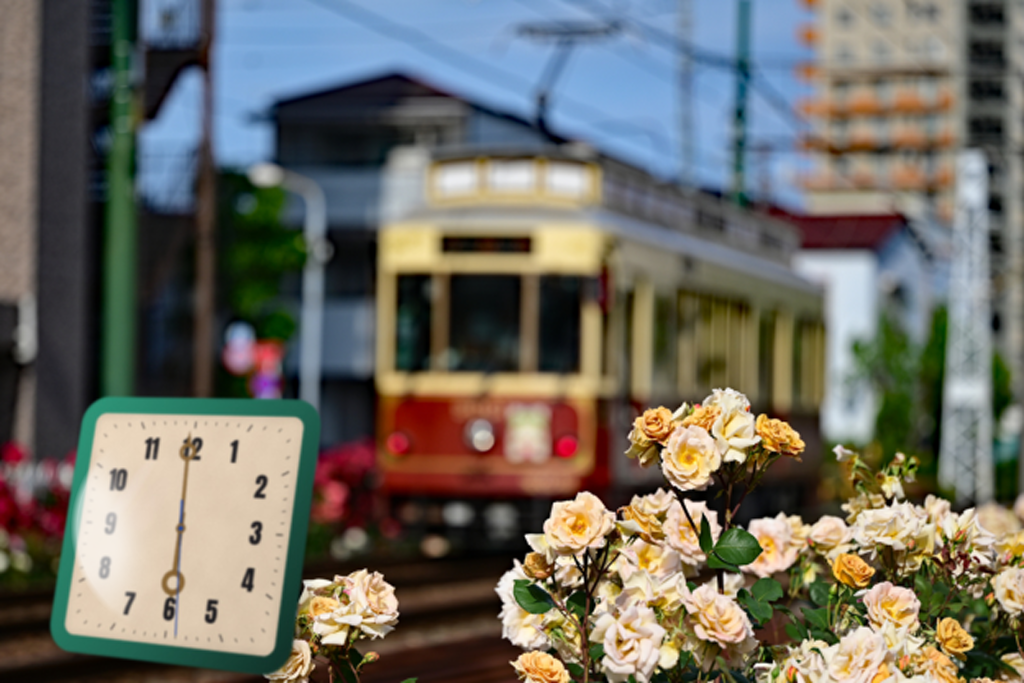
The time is 5,59,29
